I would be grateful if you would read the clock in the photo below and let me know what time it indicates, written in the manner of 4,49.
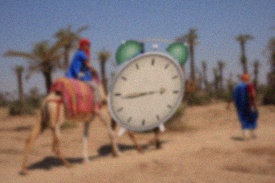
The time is 2,44
